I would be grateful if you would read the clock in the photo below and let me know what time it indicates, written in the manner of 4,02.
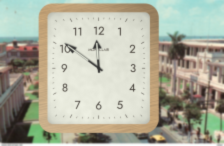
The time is 11,51
